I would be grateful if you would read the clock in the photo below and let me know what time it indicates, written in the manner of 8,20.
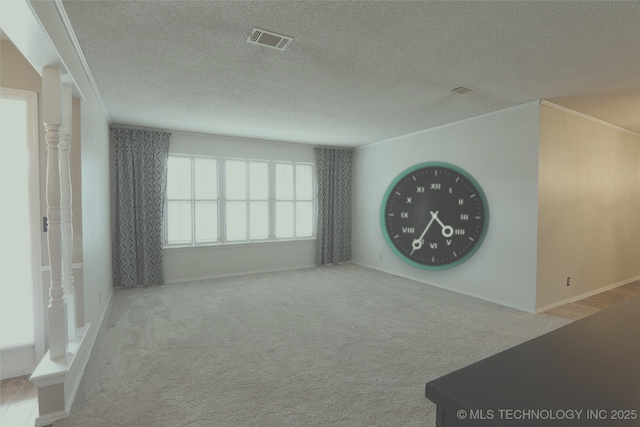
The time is 4,35
